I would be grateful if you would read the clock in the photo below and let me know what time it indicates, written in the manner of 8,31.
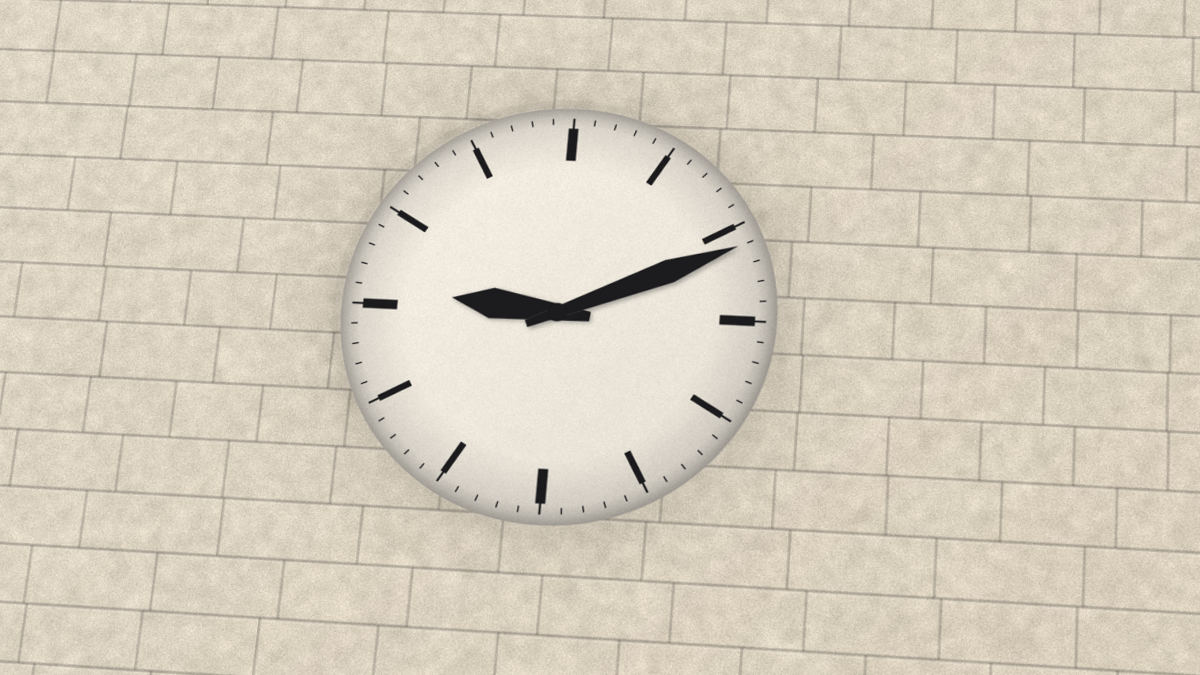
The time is 9,11
